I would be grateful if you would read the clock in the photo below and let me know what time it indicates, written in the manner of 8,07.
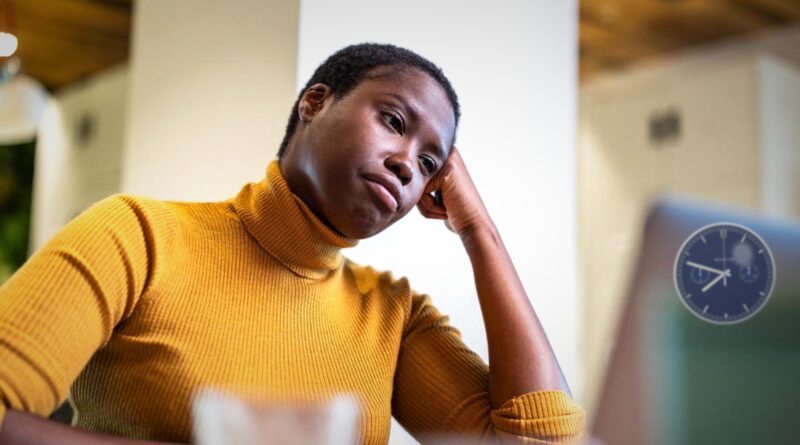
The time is 7,48
